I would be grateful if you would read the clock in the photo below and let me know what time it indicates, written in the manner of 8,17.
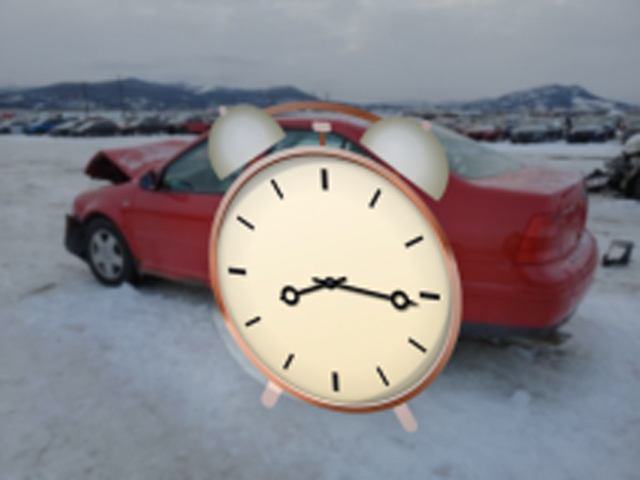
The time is 8,16
